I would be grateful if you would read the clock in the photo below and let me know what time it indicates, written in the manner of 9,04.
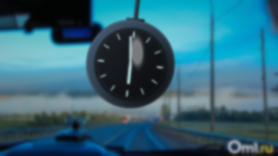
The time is 5,59
